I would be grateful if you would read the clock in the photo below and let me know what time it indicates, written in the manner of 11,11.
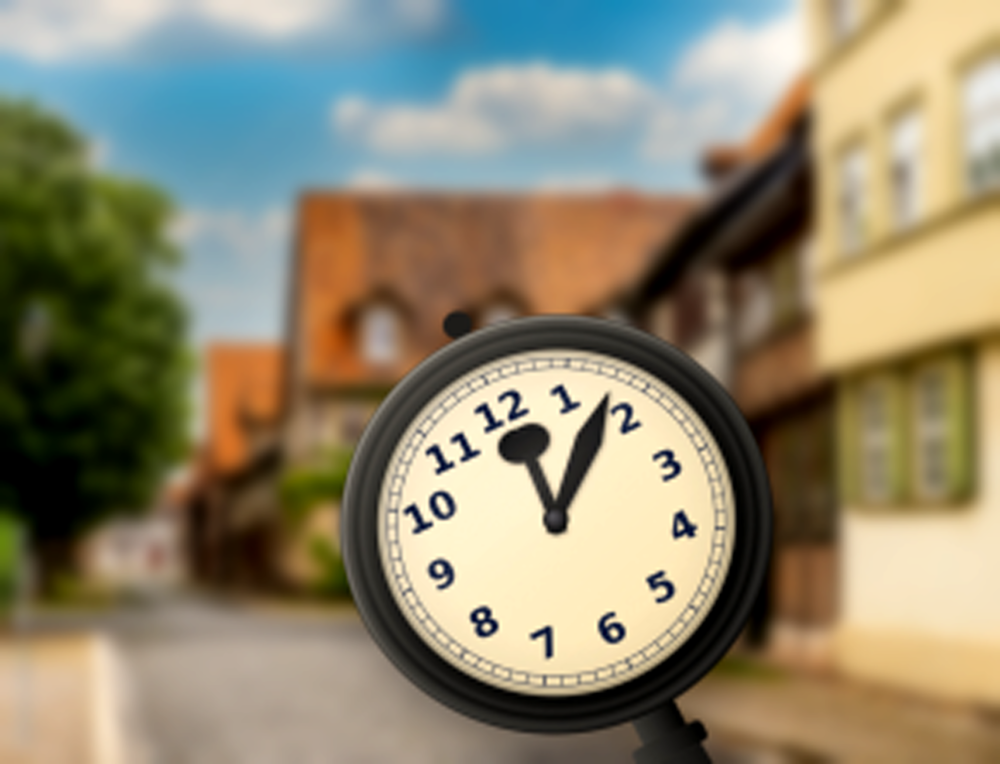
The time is 12,08
